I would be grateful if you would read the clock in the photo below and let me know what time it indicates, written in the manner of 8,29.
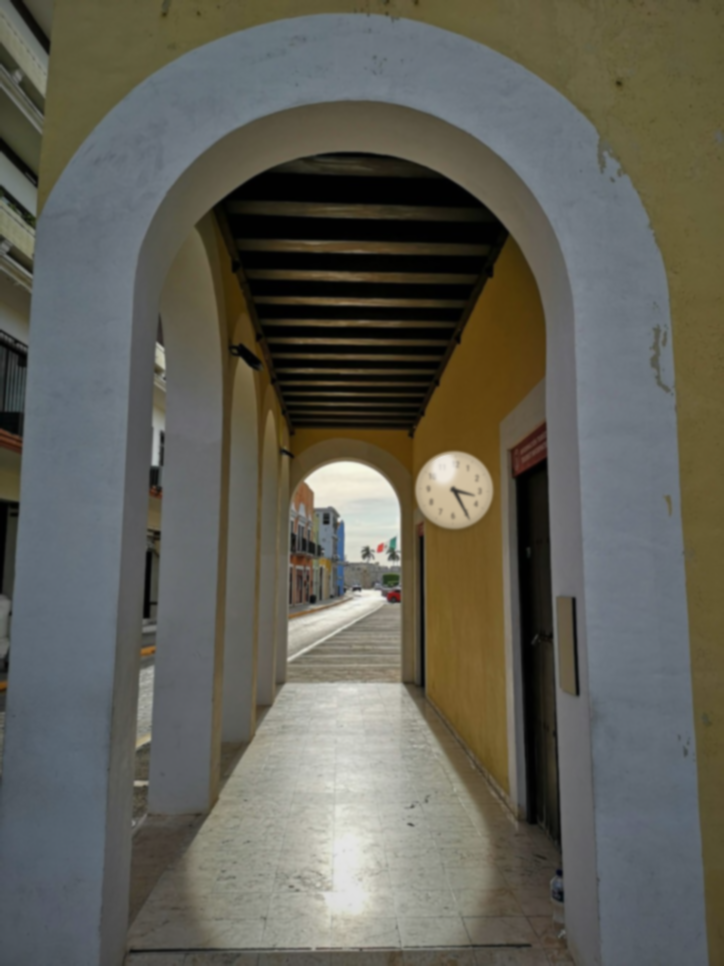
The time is 3,25
